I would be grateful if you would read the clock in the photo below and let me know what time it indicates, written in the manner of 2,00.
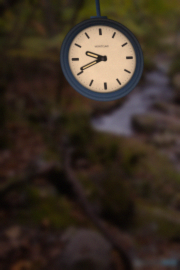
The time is 9,41
